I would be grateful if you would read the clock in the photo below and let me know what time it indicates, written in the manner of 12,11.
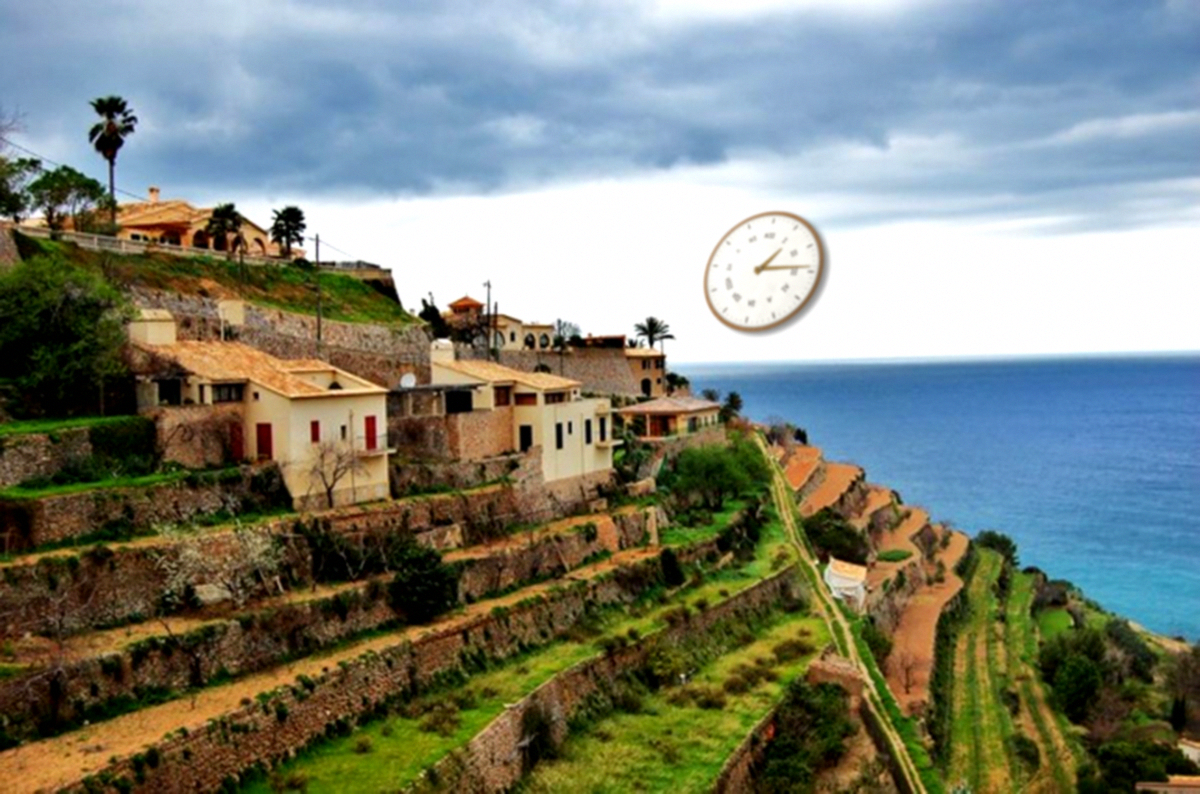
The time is 1,14
